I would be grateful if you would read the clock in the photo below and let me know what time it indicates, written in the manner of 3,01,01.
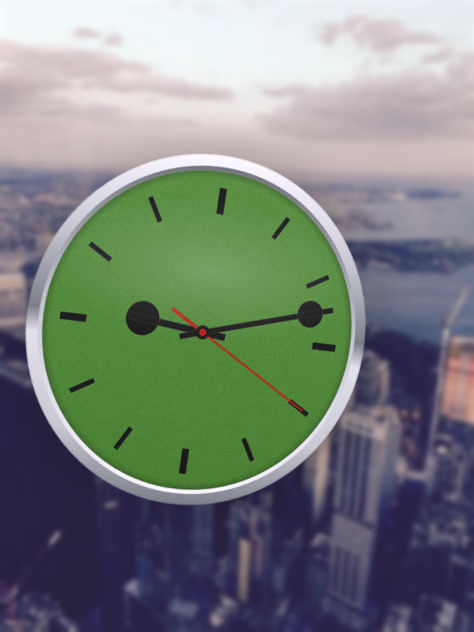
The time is 9,12,20
